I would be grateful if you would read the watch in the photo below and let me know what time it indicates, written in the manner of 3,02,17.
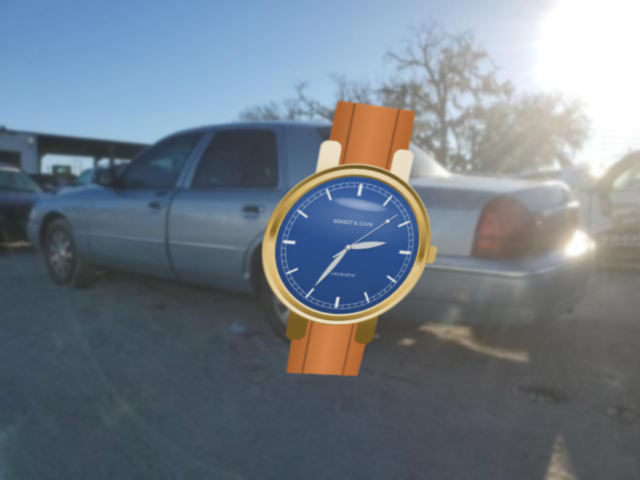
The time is 2,35,08
